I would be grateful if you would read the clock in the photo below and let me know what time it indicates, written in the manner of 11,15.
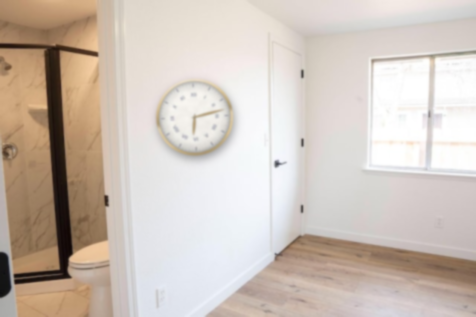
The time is 6,13
